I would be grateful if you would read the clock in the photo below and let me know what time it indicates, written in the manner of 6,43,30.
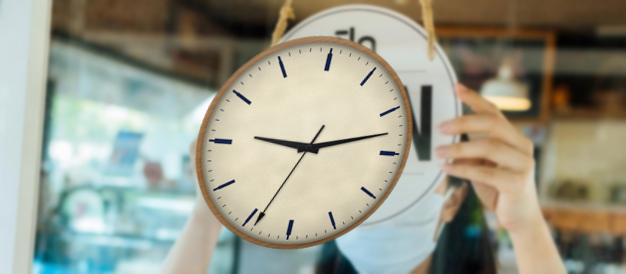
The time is 9,12,34
